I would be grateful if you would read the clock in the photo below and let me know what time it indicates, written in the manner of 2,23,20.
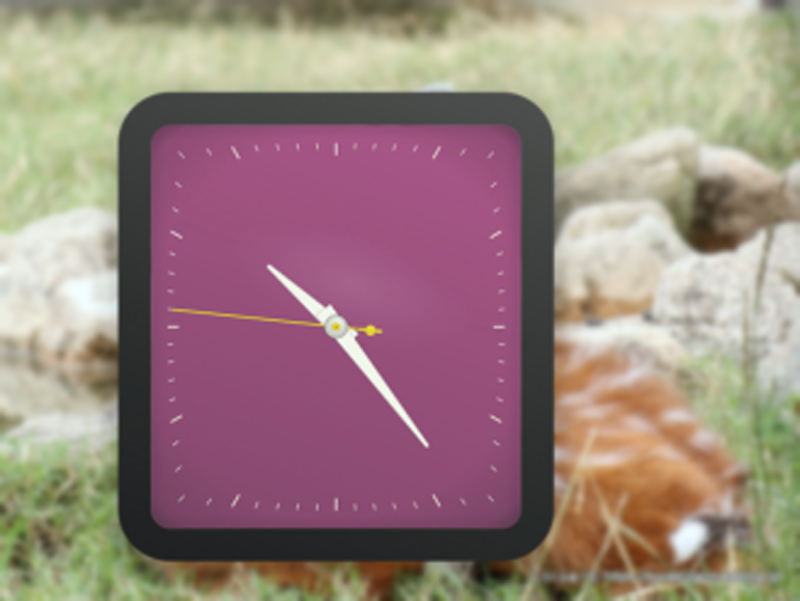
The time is 10,23,46
